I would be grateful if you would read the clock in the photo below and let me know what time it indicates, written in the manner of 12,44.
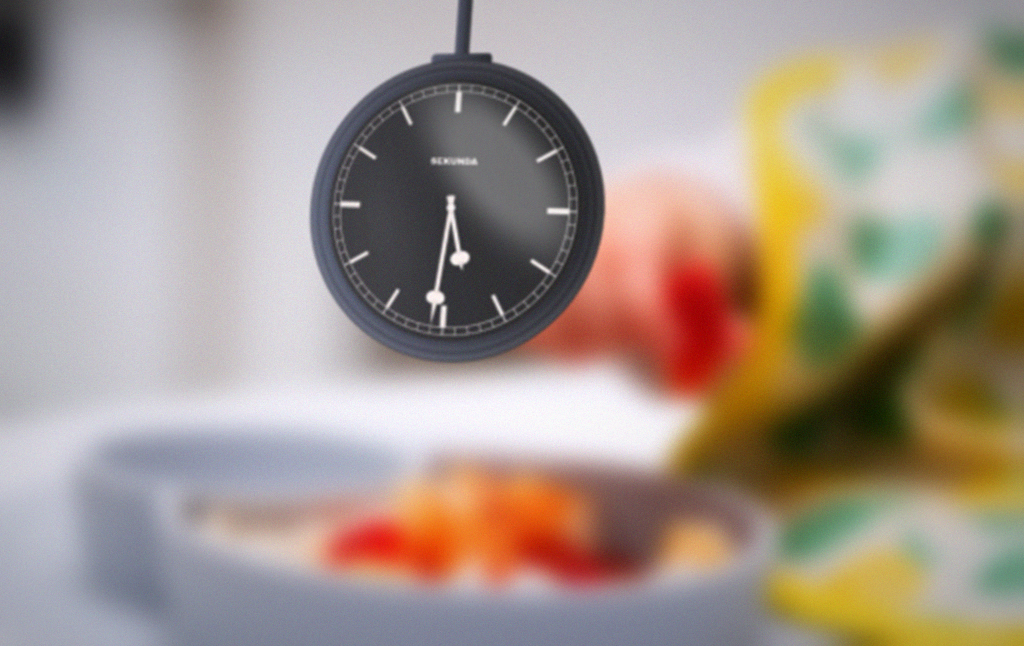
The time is 5,31
